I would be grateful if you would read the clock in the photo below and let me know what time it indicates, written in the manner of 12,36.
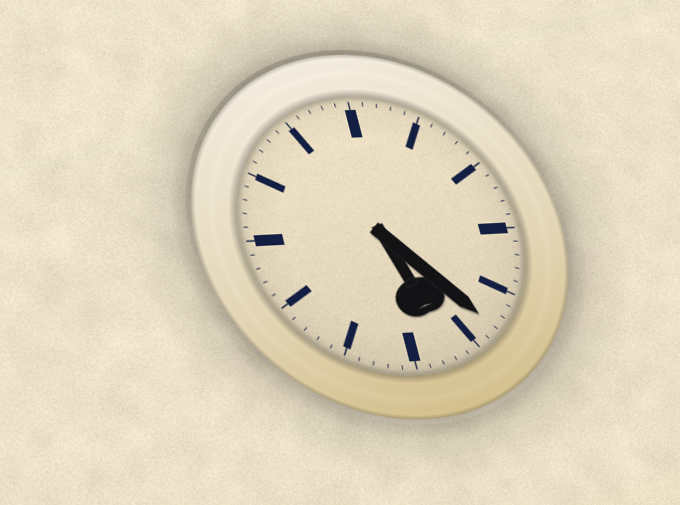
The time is 5,23
